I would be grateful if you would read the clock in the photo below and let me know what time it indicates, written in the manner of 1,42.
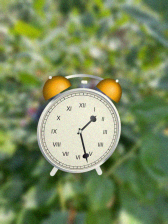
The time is 1,27
